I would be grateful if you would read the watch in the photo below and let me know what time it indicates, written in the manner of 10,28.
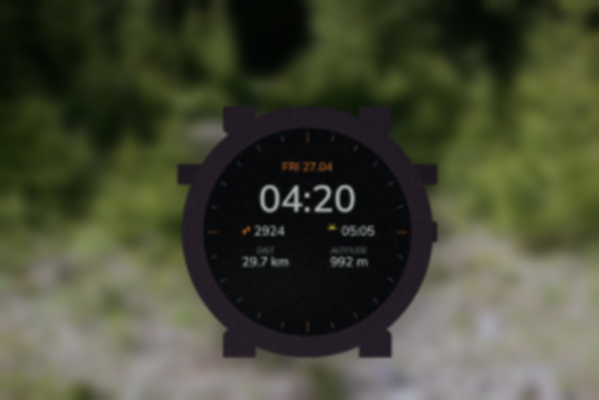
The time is 4,20
